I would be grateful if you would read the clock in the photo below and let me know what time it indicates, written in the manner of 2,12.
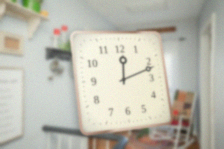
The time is 12,12
